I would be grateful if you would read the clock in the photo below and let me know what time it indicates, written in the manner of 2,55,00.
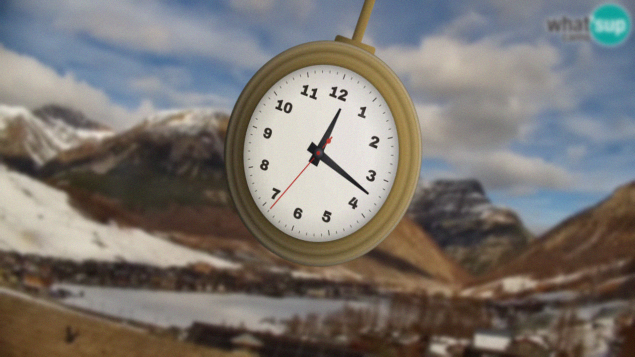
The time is 12,17,34
